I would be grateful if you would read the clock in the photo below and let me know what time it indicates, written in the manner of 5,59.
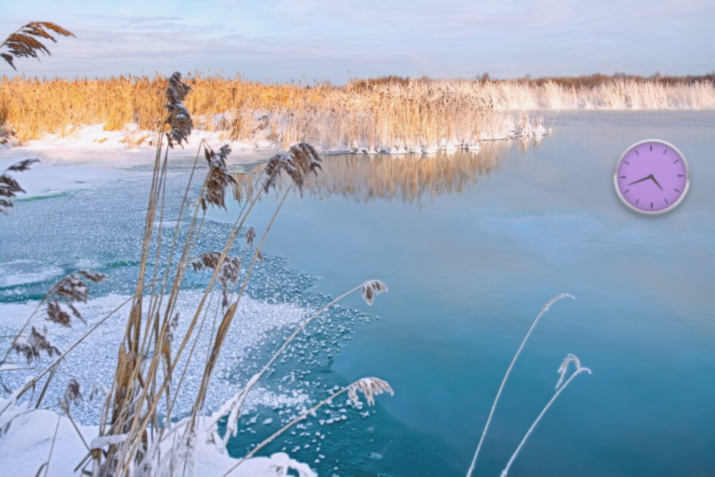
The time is 4,42
